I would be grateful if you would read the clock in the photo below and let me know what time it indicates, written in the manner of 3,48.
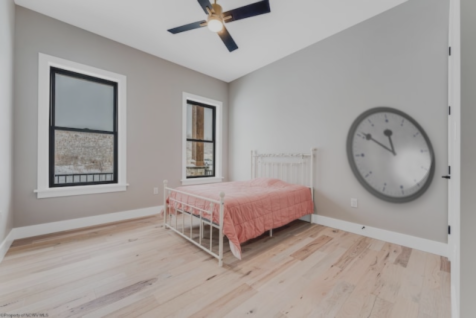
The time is 11,51
